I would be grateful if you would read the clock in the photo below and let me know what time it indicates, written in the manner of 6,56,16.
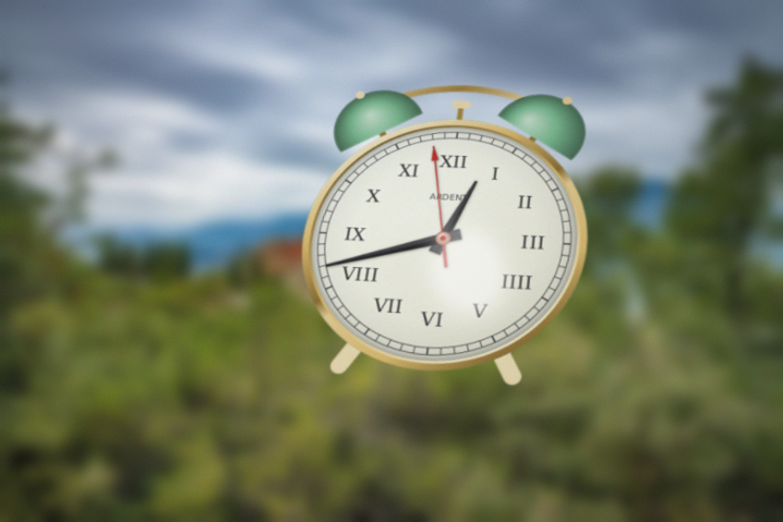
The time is 12,41,58
